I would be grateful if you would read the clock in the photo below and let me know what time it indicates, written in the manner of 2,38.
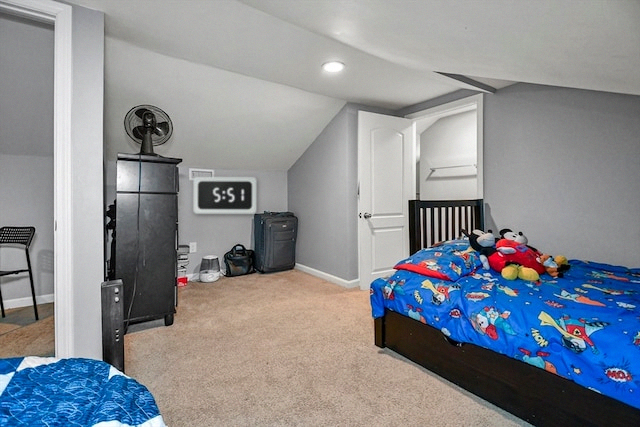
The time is 5,51
